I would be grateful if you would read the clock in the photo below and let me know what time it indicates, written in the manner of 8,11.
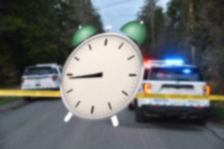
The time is 8,44
